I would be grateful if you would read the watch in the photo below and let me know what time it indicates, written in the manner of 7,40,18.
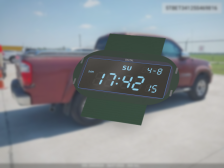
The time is 17,42,15
